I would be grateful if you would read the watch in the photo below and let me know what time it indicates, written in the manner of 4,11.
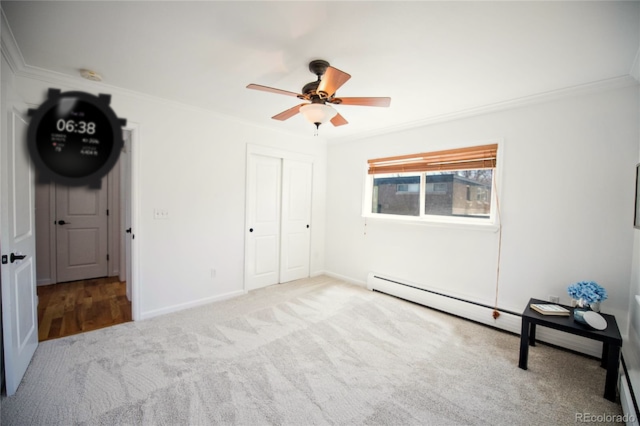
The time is 6,38
